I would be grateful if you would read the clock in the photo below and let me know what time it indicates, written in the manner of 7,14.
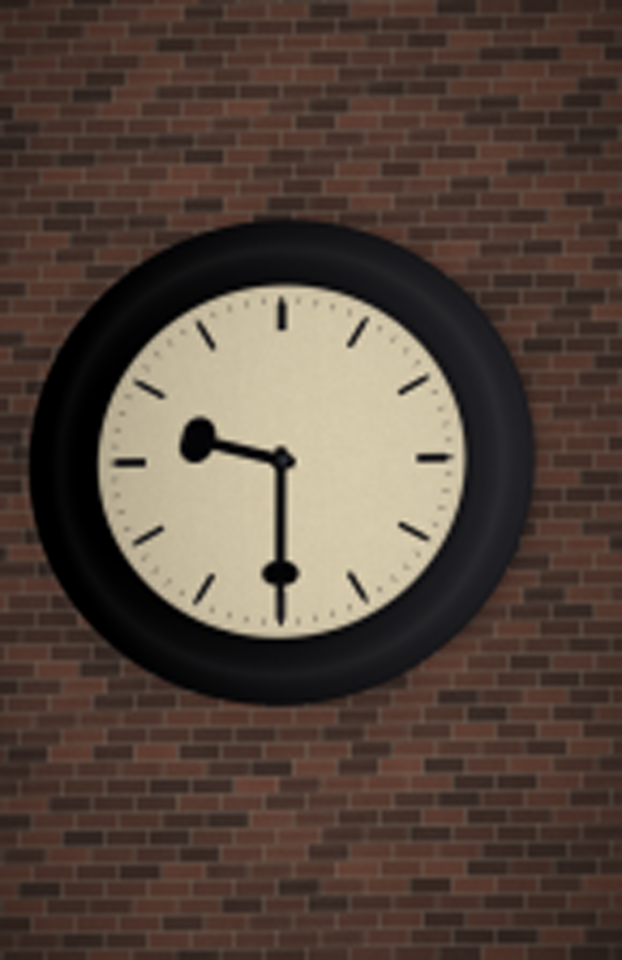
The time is 9,30
